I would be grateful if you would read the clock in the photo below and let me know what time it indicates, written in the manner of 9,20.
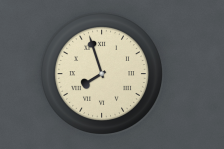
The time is 7,57
